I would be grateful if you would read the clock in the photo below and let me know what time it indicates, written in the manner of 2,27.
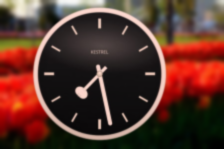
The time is 7,28
